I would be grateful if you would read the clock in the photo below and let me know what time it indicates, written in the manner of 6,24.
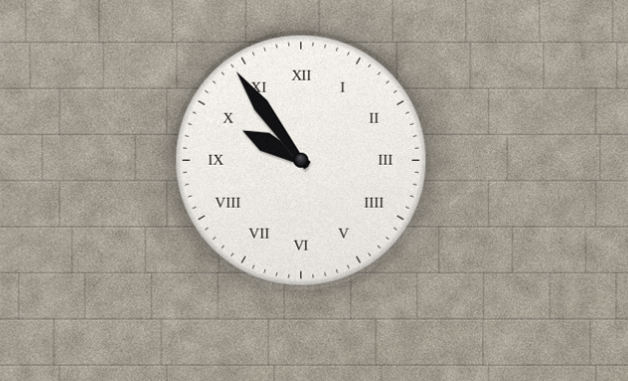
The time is 9,54
